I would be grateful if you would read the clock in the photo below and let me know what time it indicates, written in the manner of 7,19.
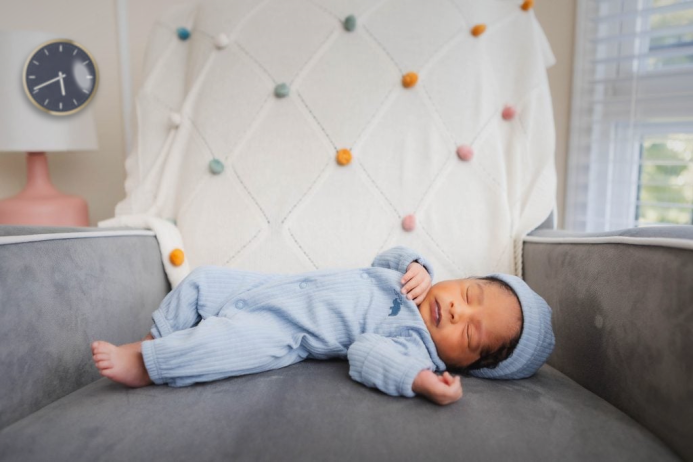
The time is 5,41
